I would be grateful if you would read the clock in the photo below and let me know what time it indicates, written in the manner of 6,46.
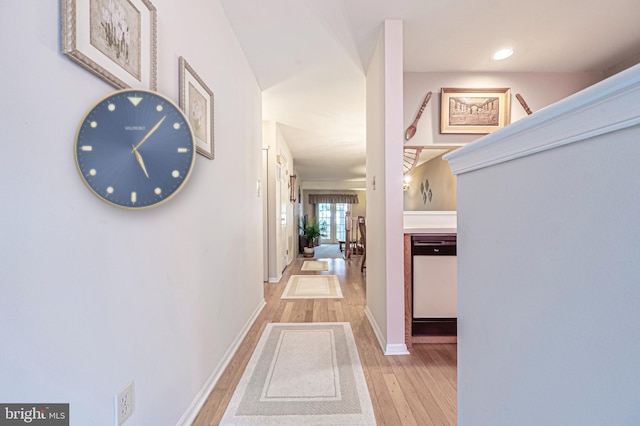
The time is 5,07
